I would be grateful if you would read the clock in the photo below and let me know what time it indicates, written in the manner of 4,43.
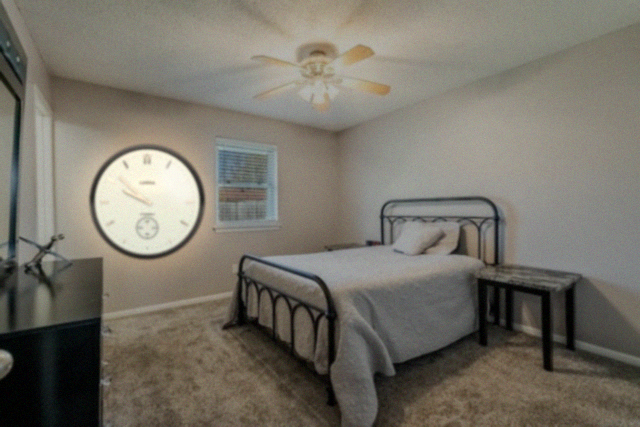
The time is 9,52
